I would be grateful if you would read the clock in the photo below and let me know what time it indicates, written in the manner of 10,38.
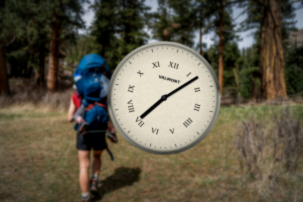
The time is 7,07
